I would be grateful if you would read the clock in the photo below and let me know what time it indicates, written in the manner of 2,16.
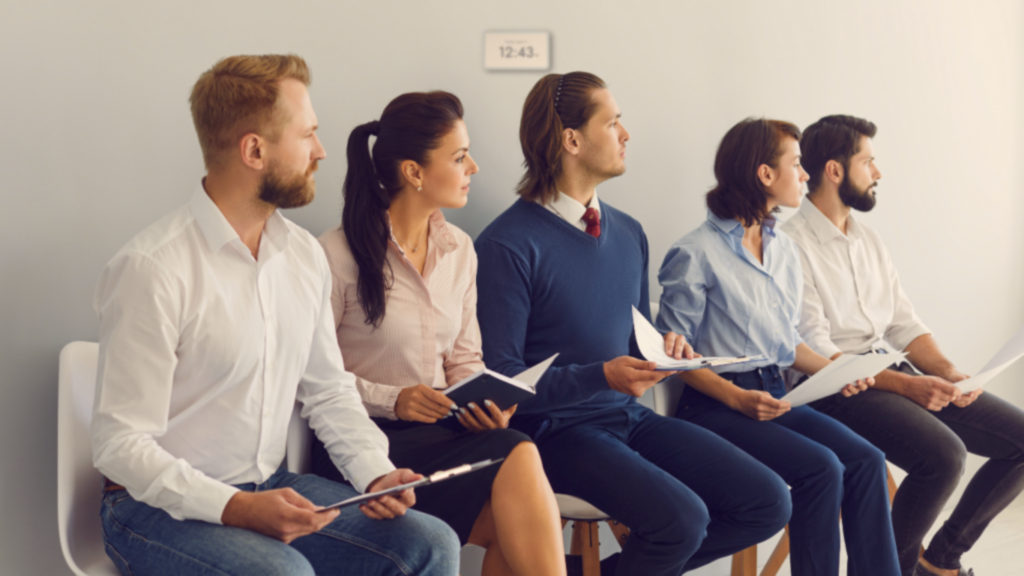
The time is 12,43
